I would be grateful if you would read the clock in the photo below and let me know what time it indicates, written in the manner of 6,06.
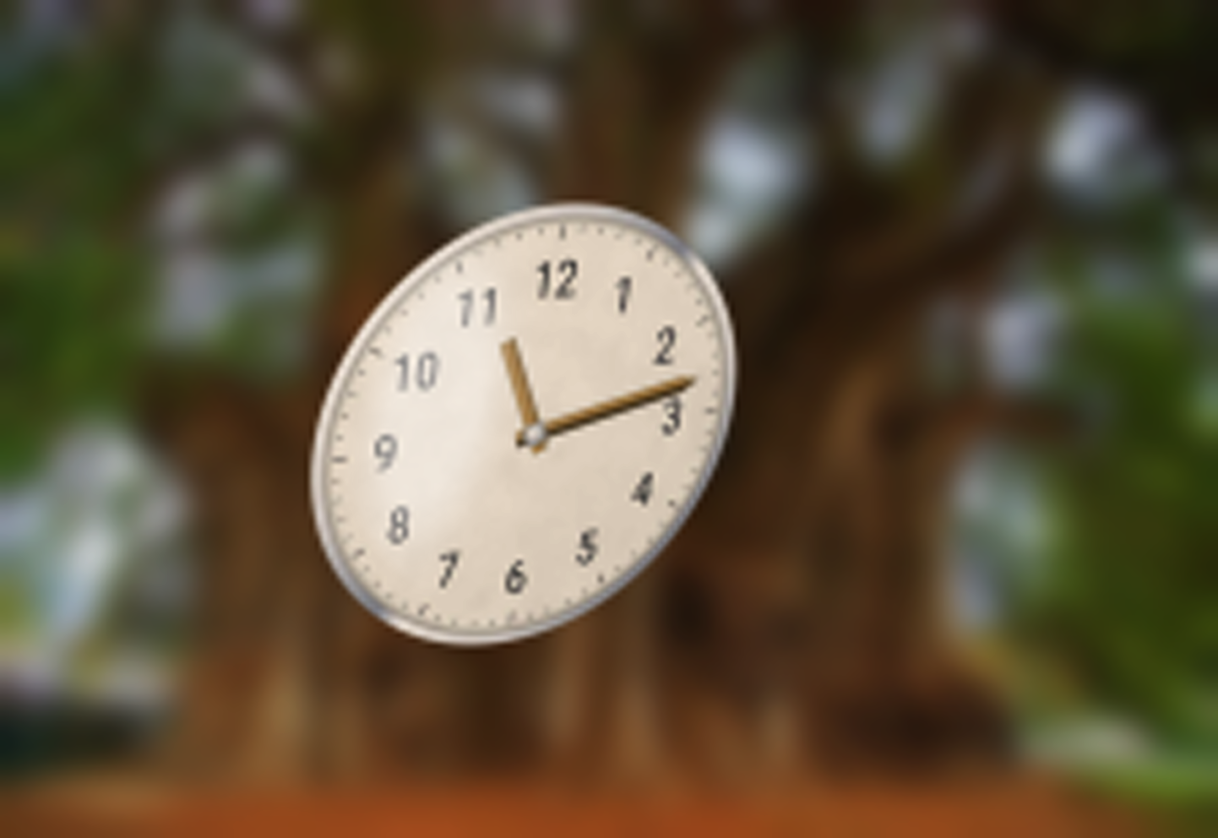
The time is 11,13
